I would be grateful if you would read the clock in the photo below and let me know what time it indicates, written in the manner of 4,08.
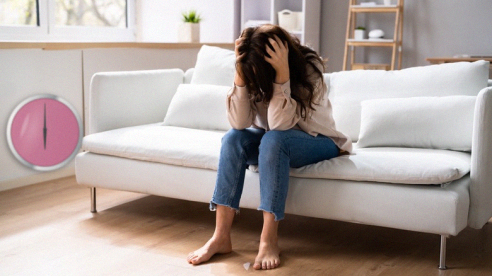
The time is 6,00
